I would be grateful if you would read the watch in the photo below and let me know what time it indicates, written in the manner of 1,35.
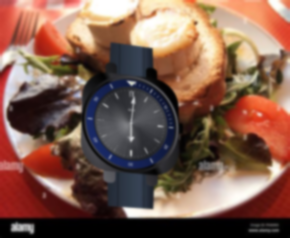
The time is 6,01
